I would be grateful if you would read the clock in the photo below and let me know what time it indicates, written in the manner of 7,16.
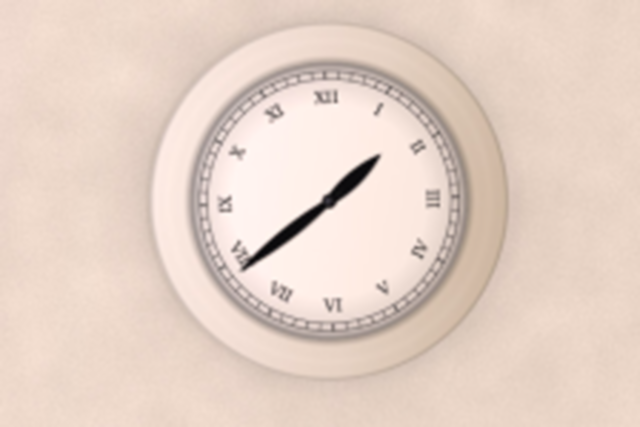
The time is 1,39
